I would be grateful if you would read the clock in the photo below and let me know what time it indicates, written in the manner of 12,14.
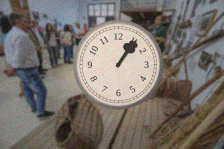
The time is 1,06
